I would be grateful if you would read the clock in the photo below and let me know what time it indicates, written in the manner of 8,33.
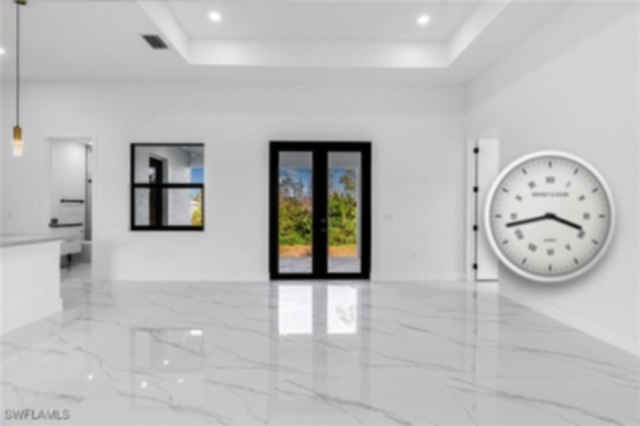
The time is 3,43
